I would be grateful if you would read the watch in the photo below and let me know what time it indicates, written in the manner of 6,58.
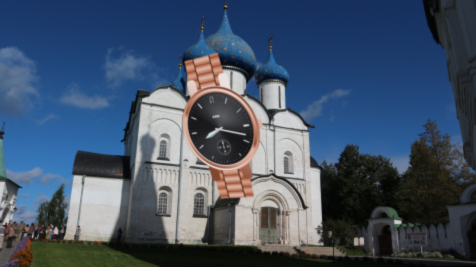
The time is 8,18
